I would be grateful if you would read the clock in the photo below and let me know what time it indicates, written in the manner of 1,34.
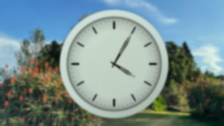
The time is 4,05
